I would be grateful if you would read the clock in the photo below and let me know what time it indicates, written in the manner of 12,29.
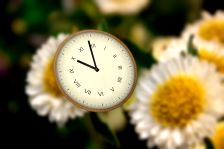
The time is 9,59
